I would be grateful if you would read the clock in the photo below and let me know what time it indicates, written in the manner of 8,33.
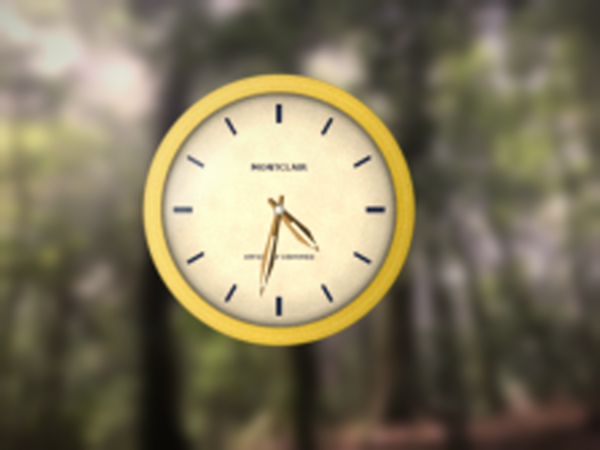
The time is 4,32
